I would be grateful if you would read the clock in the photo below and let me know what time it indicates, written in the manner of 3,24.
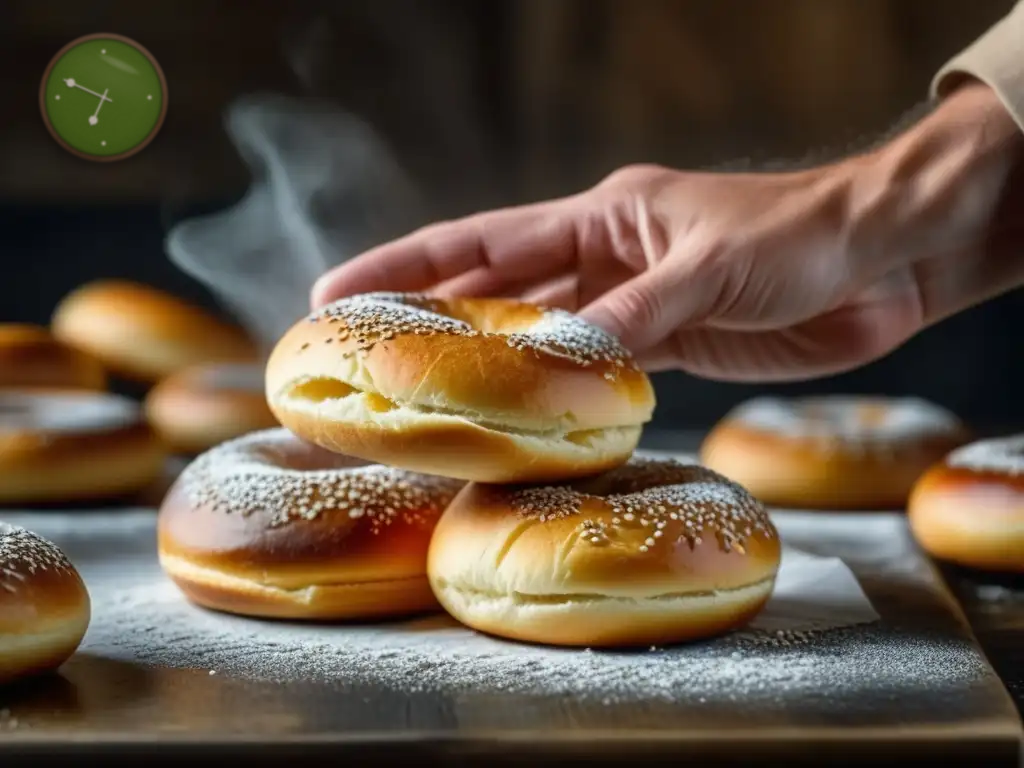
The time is 6,49
